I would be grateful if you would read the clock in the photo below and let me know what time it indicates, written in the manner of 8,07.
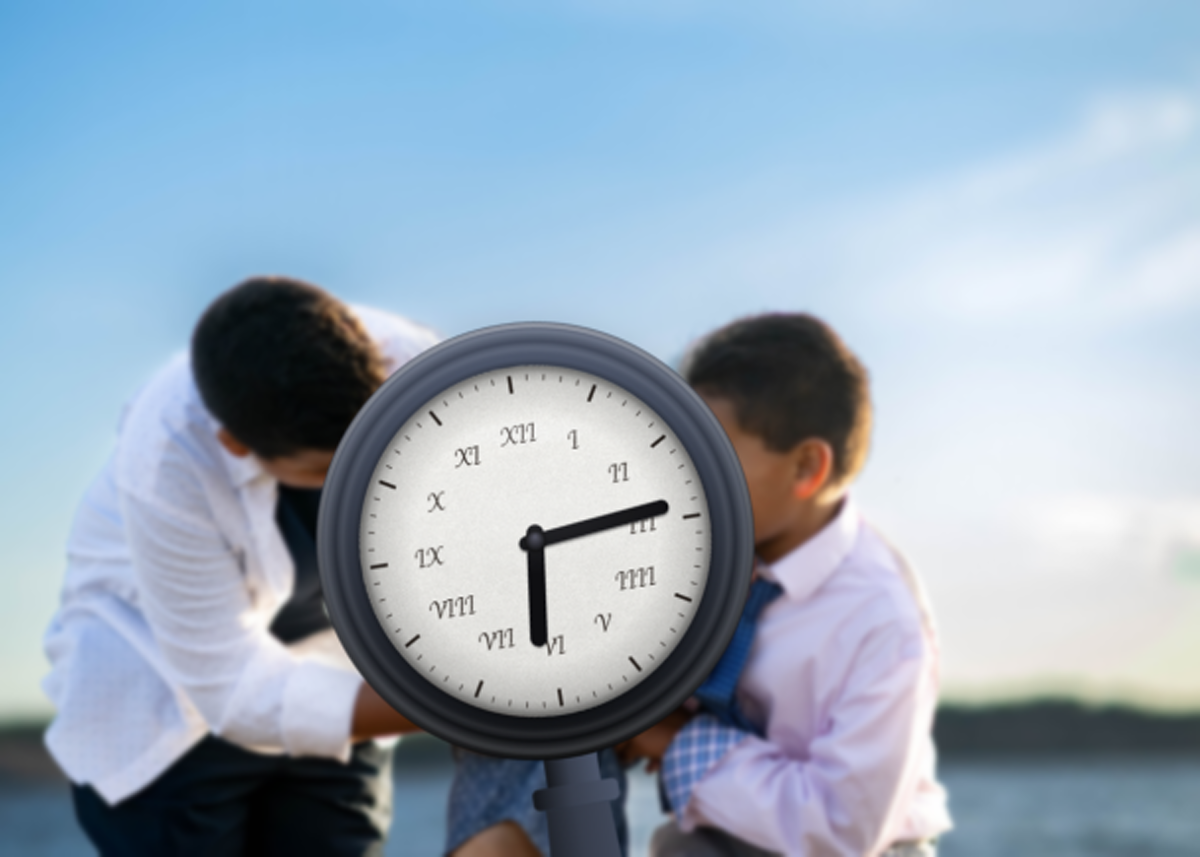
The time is 6,14
